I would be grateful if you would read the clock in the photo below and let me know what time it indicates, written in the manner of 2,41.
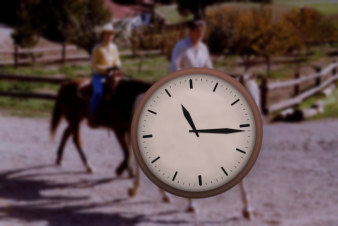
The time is 11,16
